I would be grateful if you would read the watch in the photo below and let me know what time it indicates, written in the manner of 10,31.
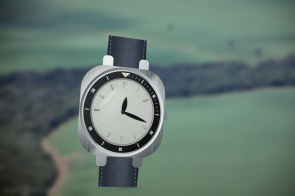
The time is 12,18
